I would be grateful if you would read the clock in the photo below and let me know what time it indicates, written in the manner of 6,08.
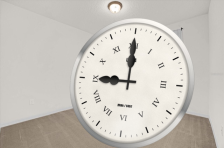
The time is 9,00
